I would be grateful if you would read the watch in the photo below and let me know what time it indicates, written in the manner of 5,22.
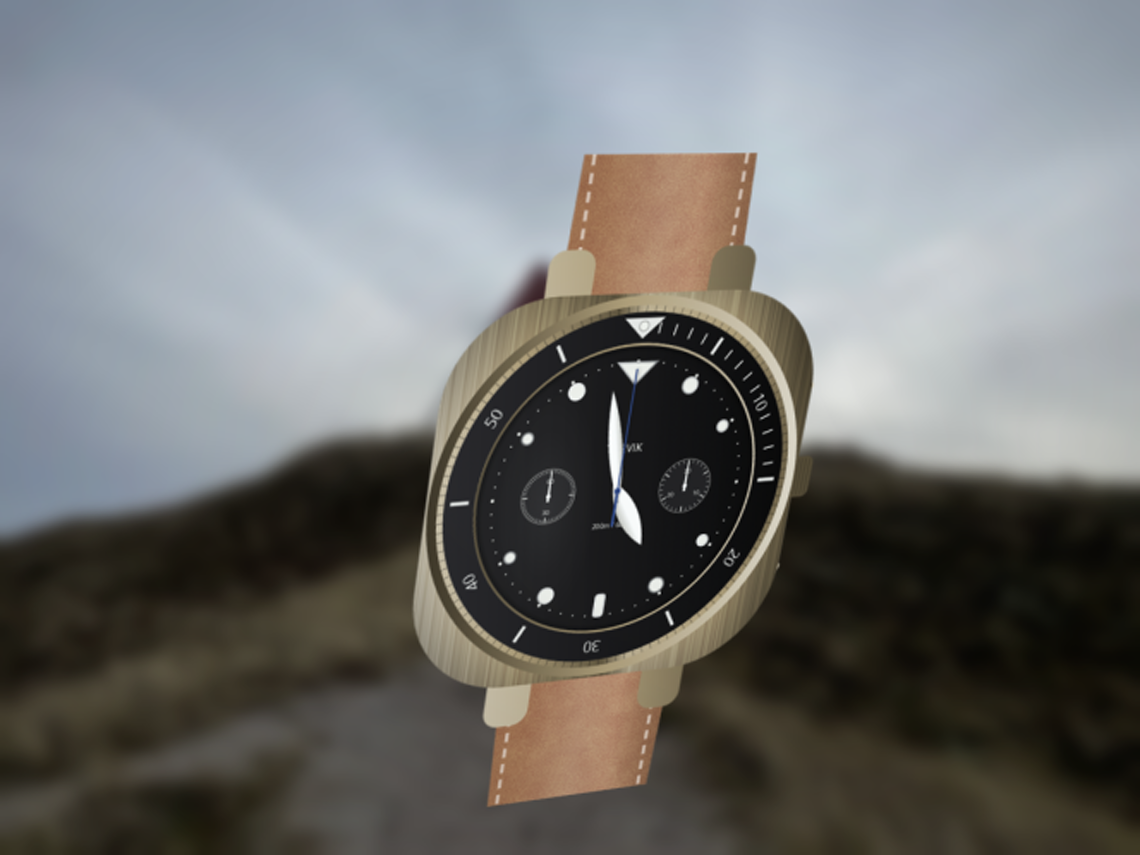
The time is 4,58
